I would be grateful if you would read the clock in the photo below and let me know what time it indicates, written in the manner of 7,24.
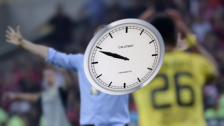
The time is 9,49
